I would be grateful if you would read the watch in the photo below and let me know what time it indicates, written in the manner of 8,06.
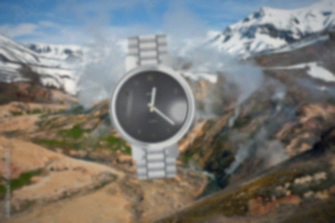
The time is 12,22
